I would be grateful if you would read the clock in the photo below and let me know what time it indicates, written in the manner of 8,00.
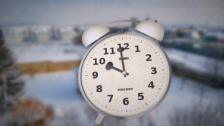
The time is 9,59
